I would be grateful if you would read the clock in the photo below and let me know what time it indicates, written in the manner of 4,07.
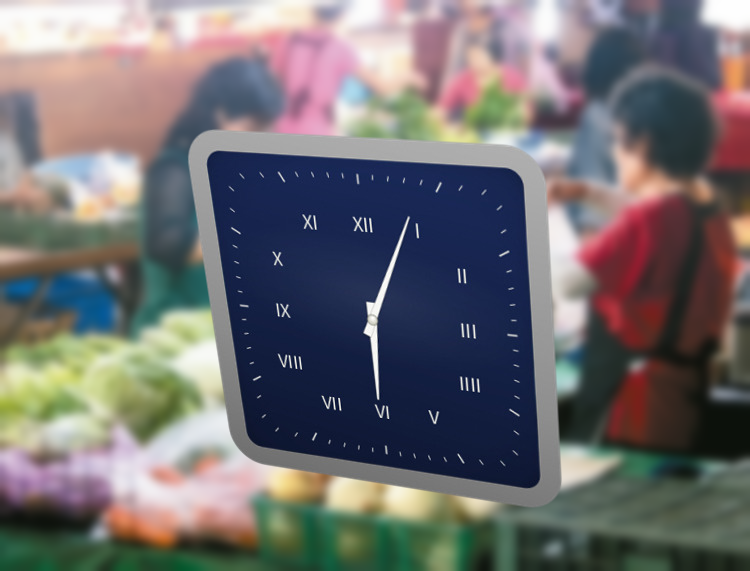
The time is 6,04
